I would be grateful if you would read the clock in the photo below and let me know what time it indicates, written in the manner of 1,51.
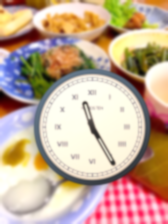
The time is 11,25
